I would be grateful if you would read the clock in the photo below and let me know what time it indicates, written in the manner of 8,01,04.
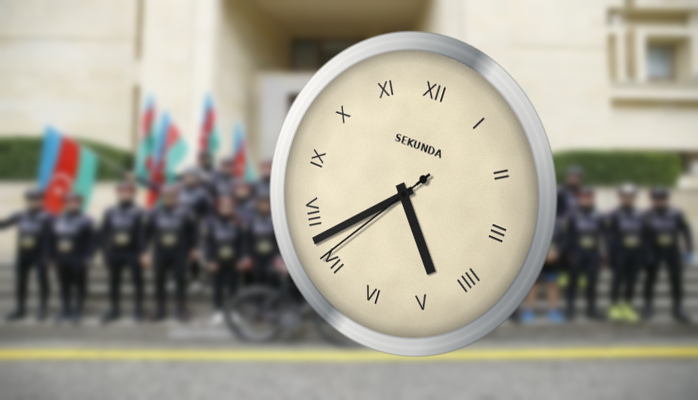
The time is 4,37,36
